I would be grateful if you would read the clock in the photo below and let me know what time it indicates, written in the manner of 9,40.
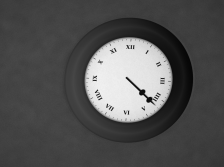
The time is 4,22
